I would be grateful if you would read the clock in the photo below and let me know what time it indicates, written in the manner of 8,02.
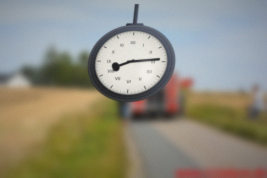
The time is 8,14
